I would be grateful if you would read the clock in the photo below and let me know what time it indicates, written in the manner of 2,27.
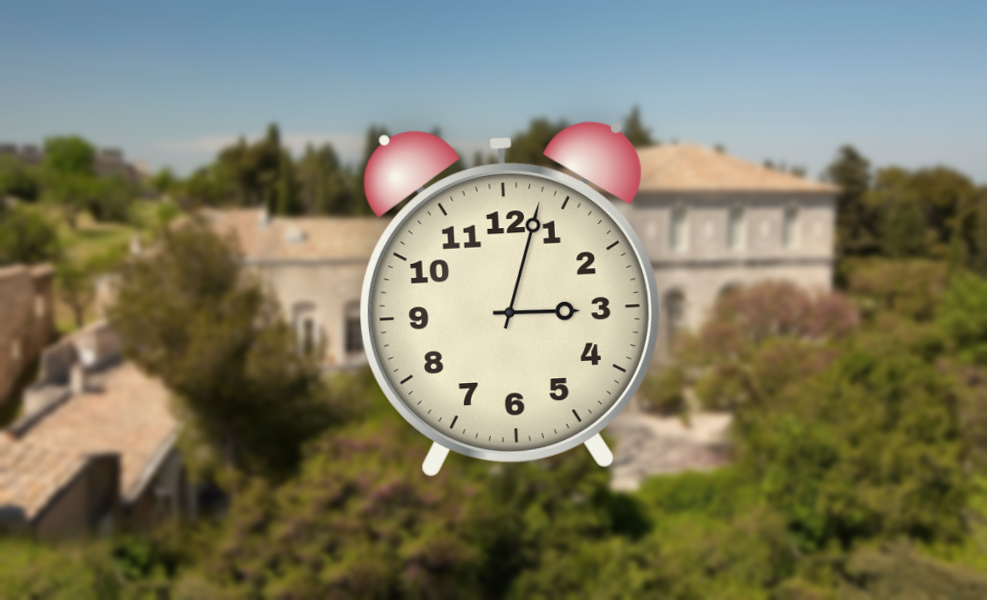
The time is 3,03
